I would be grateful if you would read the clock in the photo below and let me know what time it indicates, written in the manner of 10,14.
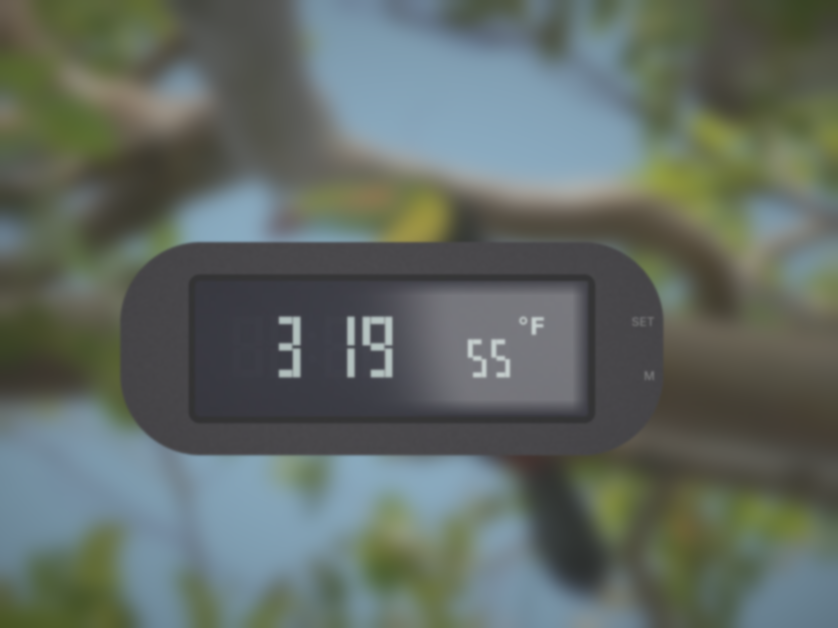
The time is 3,19
